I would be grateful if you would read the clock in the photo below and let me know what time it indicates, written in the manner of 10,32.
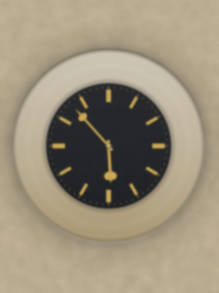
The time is 5,53
